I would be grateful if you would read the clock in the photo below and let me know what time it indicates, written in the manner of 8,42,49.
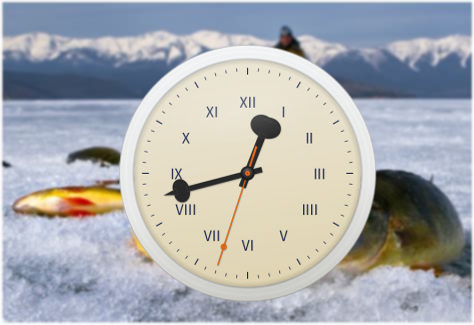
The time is 12,42,33
